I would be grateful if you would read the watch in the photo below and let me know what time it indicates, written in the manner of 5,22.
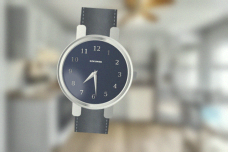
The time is 7,29
